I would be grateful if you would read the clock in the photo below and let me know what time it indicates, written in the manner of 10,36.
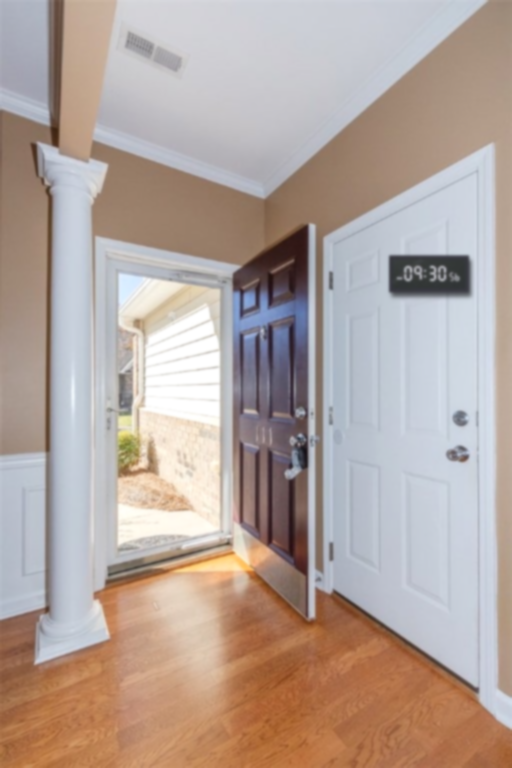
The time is 9,30
